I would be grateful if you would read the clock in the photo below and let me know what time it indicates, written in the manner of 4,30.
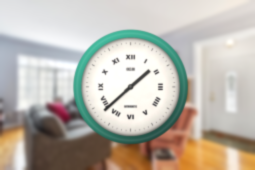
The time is 1,38
